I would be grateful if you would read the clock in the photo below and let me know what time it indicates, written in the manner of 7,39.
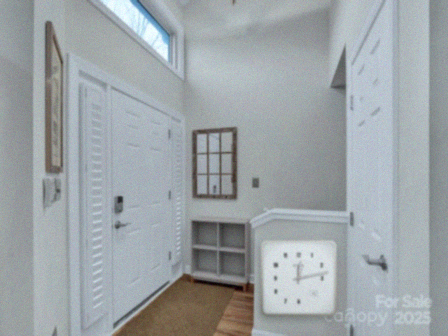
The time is 12,13
